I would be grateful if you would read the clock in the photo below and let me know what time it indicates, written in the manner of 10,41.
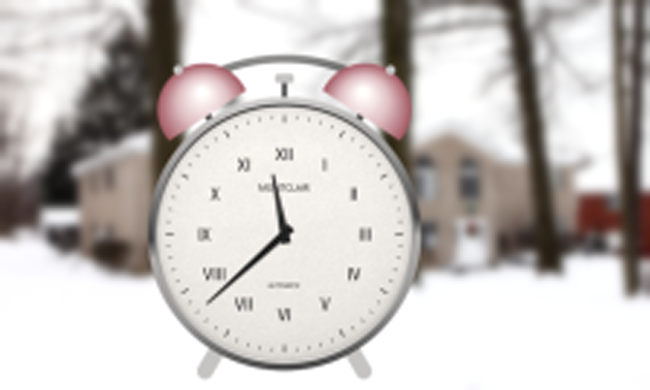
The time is 11,38
